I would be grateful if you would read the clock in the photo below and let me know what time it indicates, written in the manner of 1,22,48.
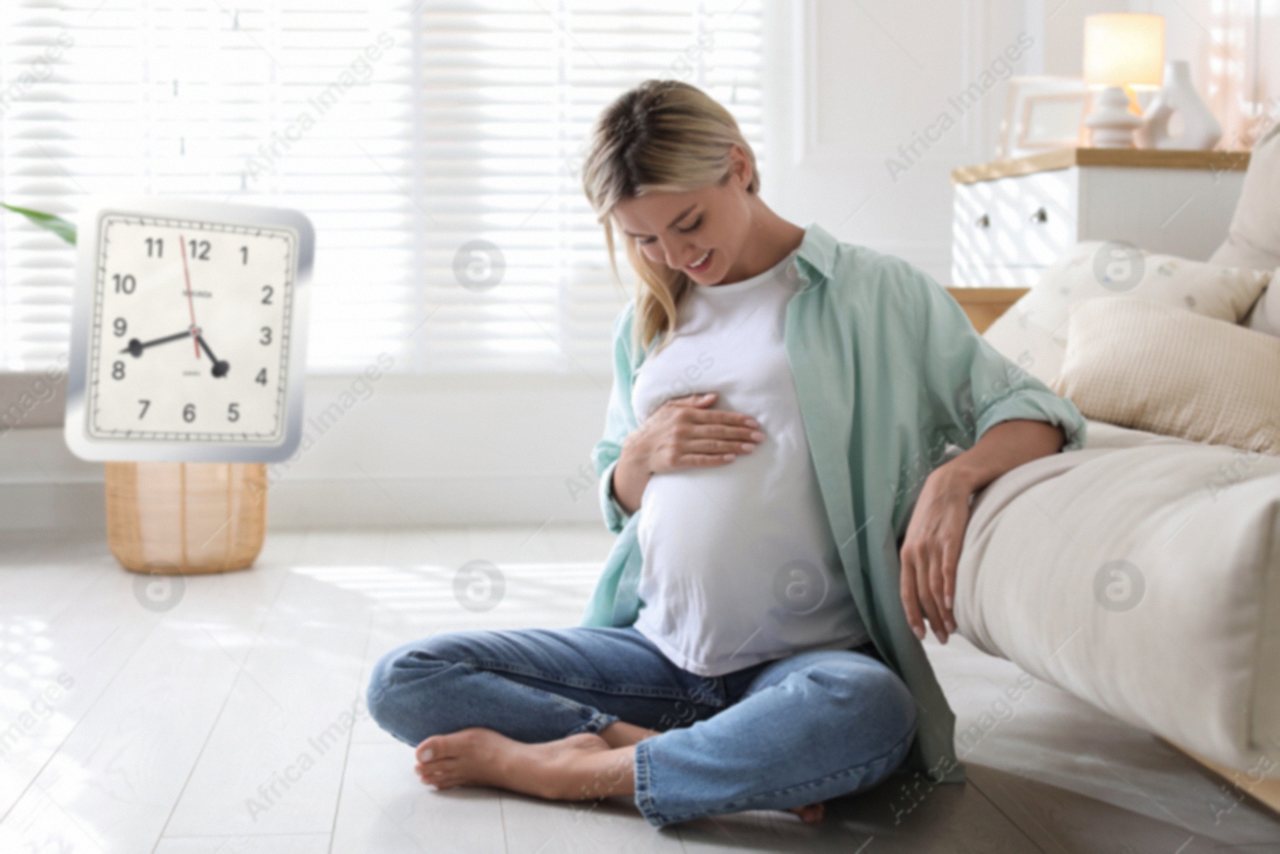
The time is 4,41,58
